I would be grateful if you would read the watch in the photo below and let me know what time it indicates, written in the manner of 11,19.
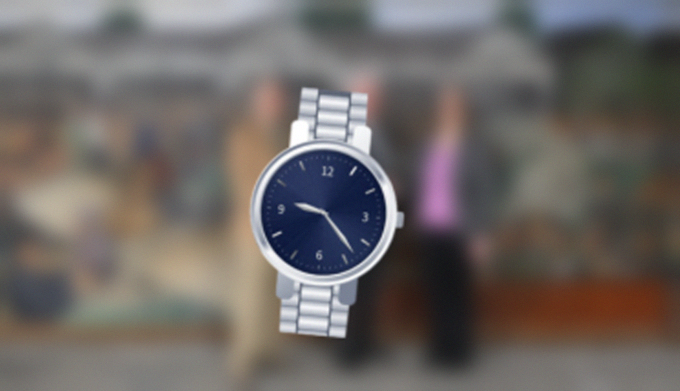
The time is 9,23
